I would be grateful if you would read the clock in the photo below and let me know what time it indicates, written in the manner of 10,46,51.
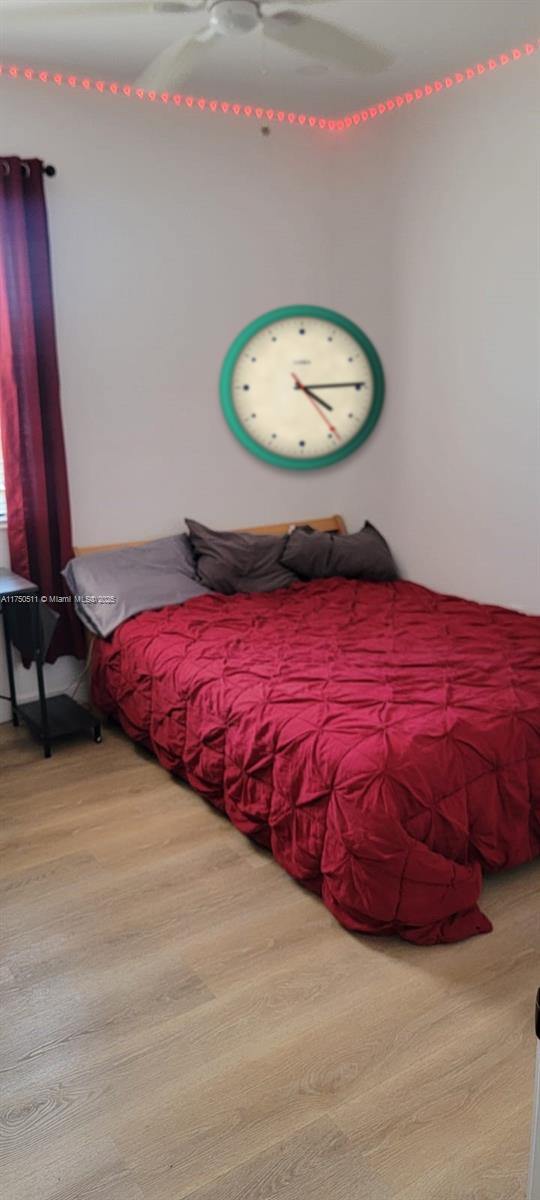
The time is 4,14,24
